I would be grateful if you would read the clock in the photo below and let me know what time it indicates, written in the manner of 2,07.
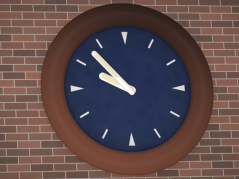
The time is 9,53
